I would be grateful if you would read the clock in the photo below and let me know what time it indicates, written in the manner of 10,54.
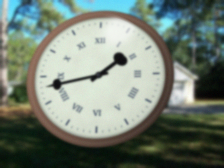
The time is 1,43
